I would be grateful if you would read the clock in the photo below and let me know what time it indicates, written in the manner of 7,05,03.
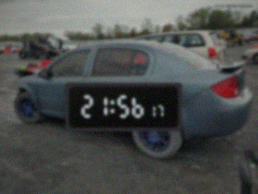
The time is 21,56,17
